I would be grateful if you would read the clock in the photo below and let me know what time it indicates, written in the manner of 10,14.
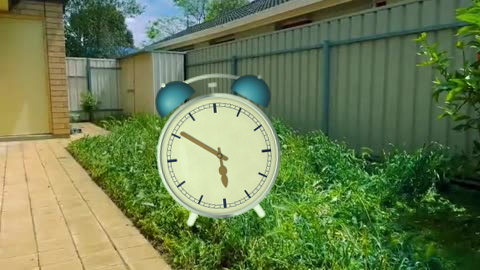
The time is 5,51
